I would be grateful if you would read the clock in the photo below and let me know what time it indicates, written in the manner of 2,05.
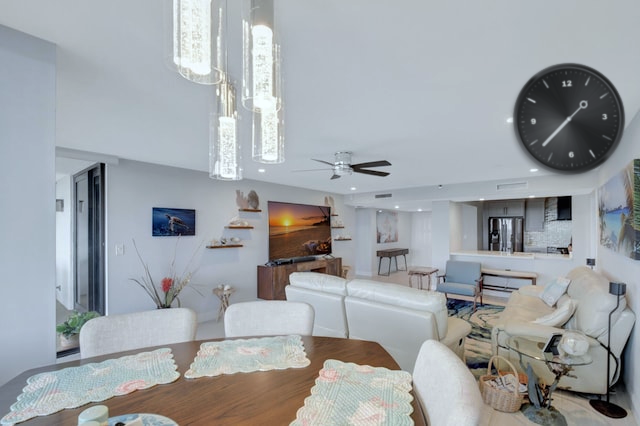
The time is 1,38
